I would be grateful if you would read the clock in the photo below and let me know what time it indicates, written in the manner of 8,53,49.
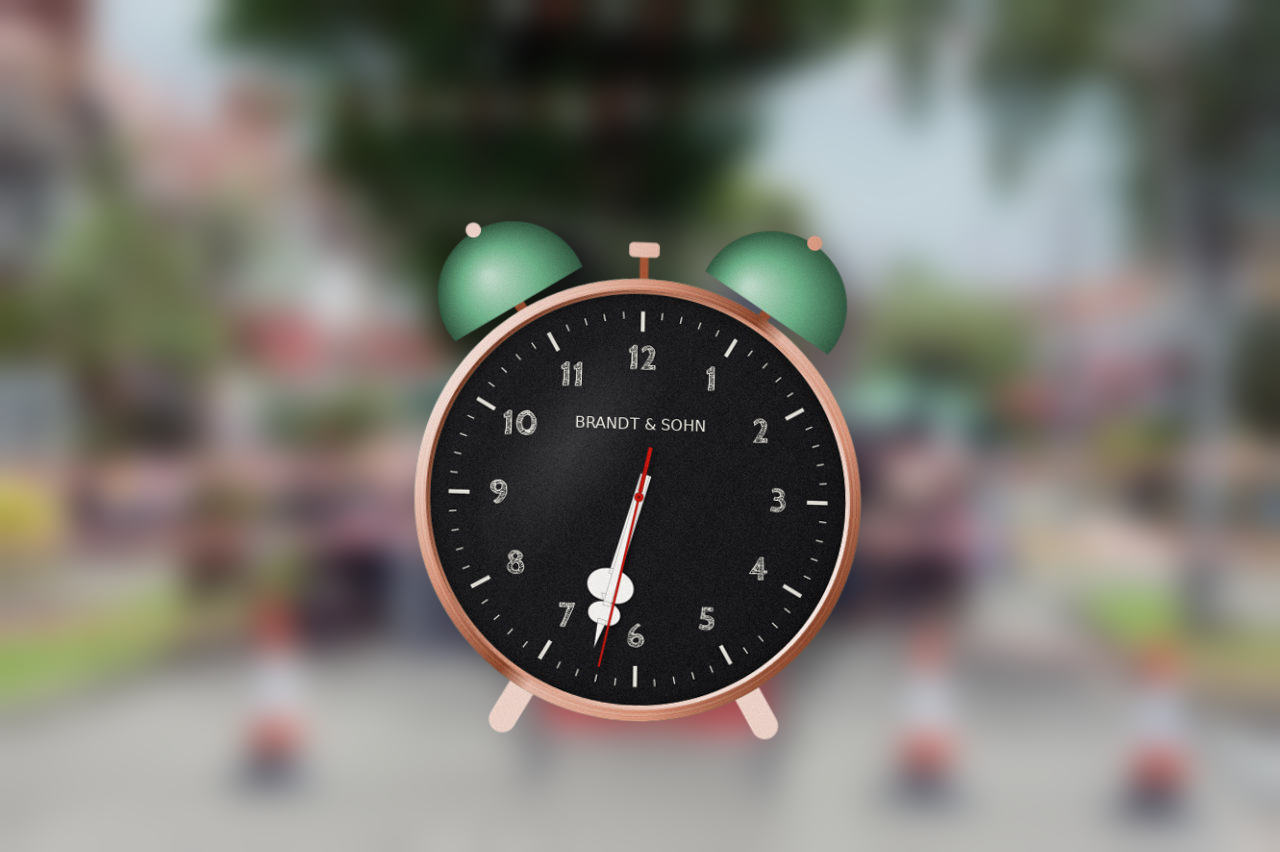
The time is 6,32,32
